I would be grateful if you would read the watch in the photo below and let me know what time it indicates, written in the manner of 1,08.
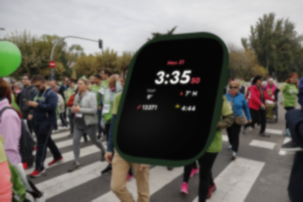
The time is 3,35
